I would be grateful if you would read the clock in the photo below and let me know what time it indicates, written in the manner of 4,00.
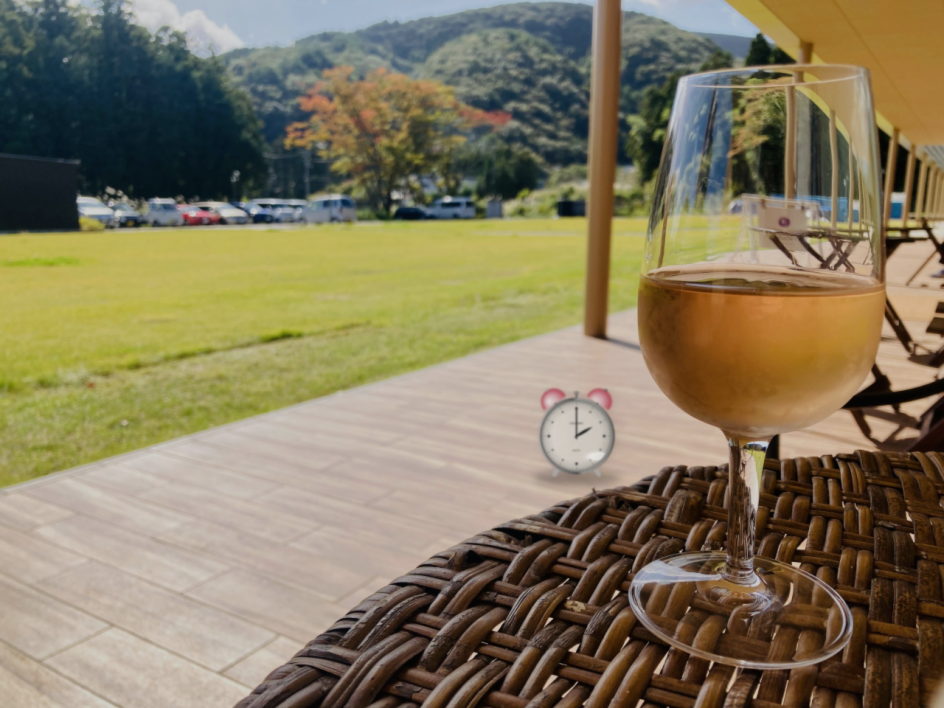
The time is 2,00
